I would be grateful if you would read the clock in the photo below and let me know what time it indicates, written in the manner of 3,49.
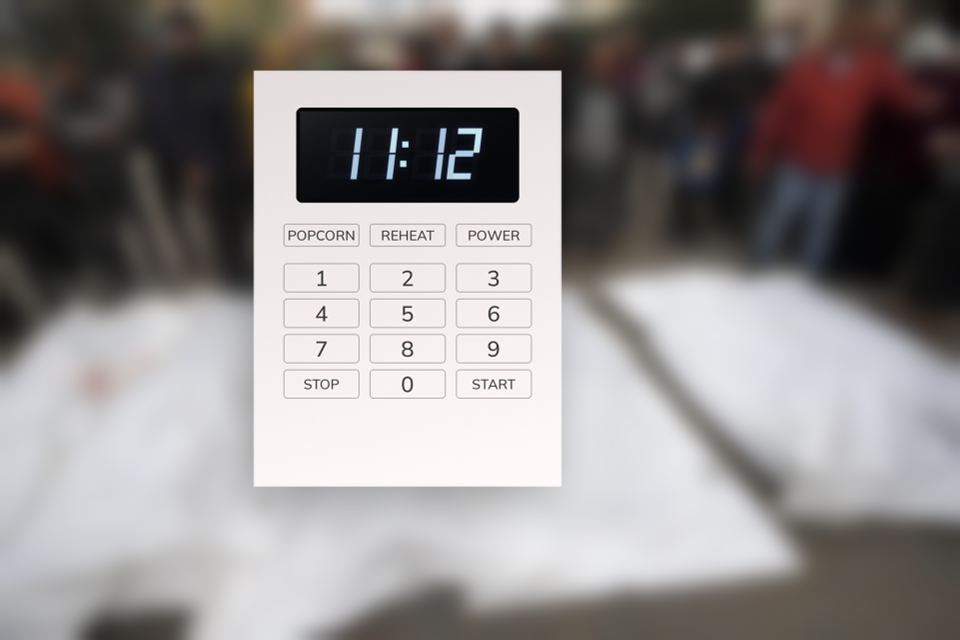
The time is 11,12
